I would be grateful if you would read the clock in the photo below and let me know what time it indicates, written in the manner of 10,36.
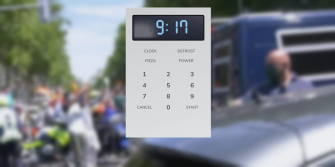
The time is 9,17
